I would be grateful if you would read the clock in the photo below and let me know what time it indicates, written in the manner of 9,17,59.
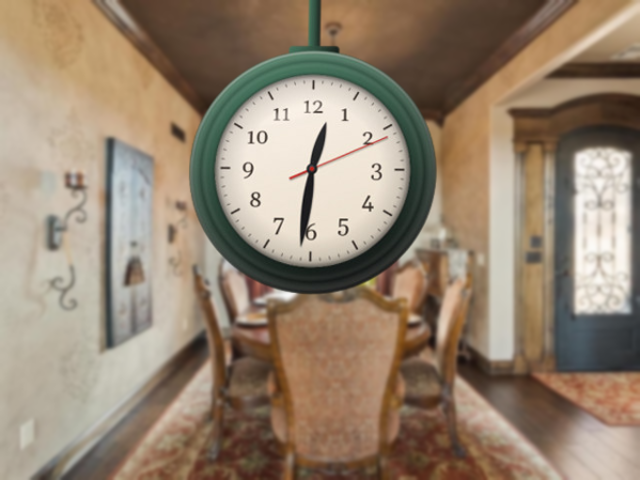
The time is 12,31,11
